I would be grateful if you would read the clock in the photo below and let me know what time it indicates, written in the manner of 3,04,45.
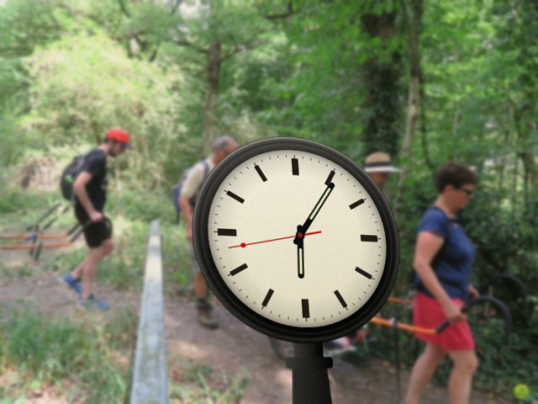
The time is 6,05,43
